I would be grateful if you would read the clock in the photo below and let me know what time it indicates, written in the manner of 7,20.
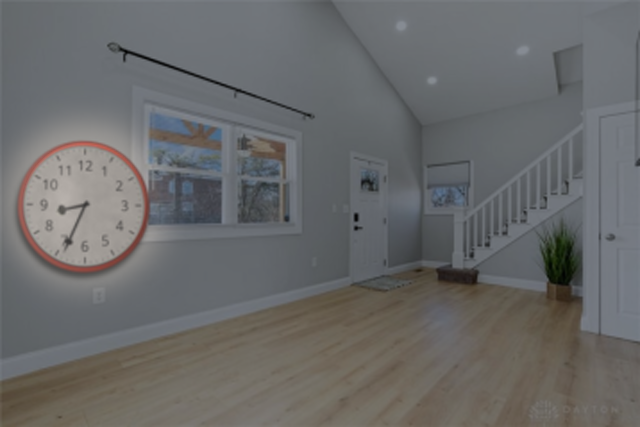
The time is 8,34
